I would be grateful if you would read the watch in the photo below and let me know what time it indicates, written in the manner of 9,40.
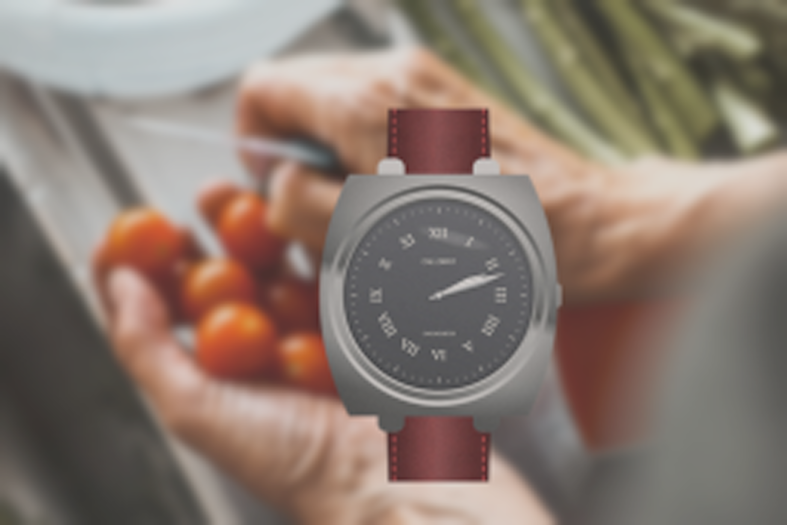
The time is 2,12
